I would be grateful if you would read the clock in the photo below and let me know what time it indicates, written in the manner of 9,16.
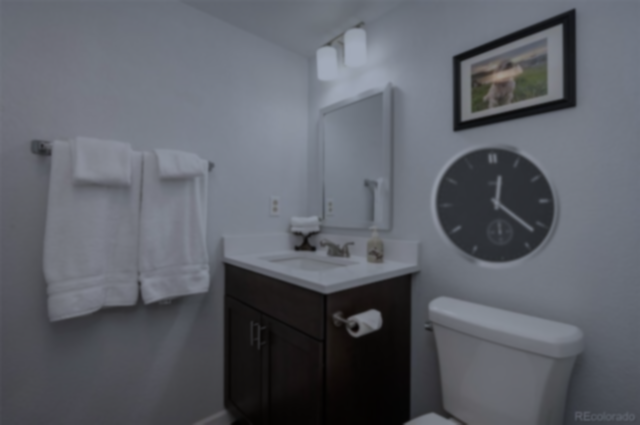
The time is 12,22
